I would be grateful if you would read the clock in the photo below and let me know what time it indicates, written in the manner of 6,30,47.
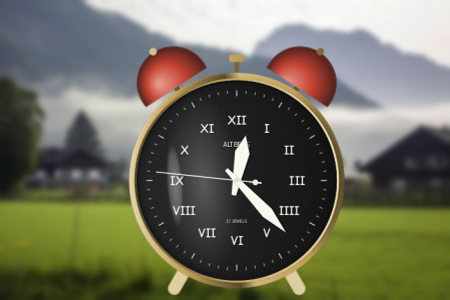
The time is 12,22,46
